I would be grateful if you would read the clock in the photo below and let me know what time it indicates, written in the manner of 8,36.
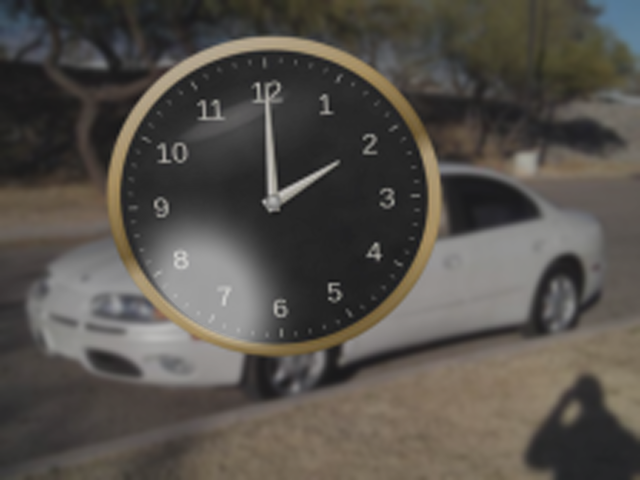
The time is 2,00
